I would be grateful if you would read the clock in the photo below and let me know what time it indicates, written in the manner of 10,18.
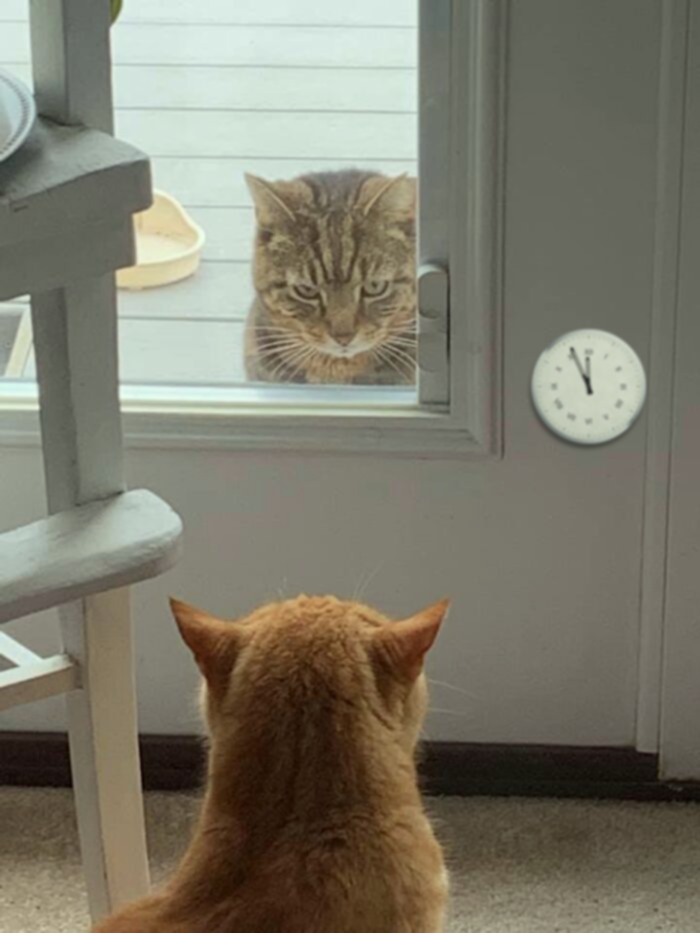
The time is 11,56
